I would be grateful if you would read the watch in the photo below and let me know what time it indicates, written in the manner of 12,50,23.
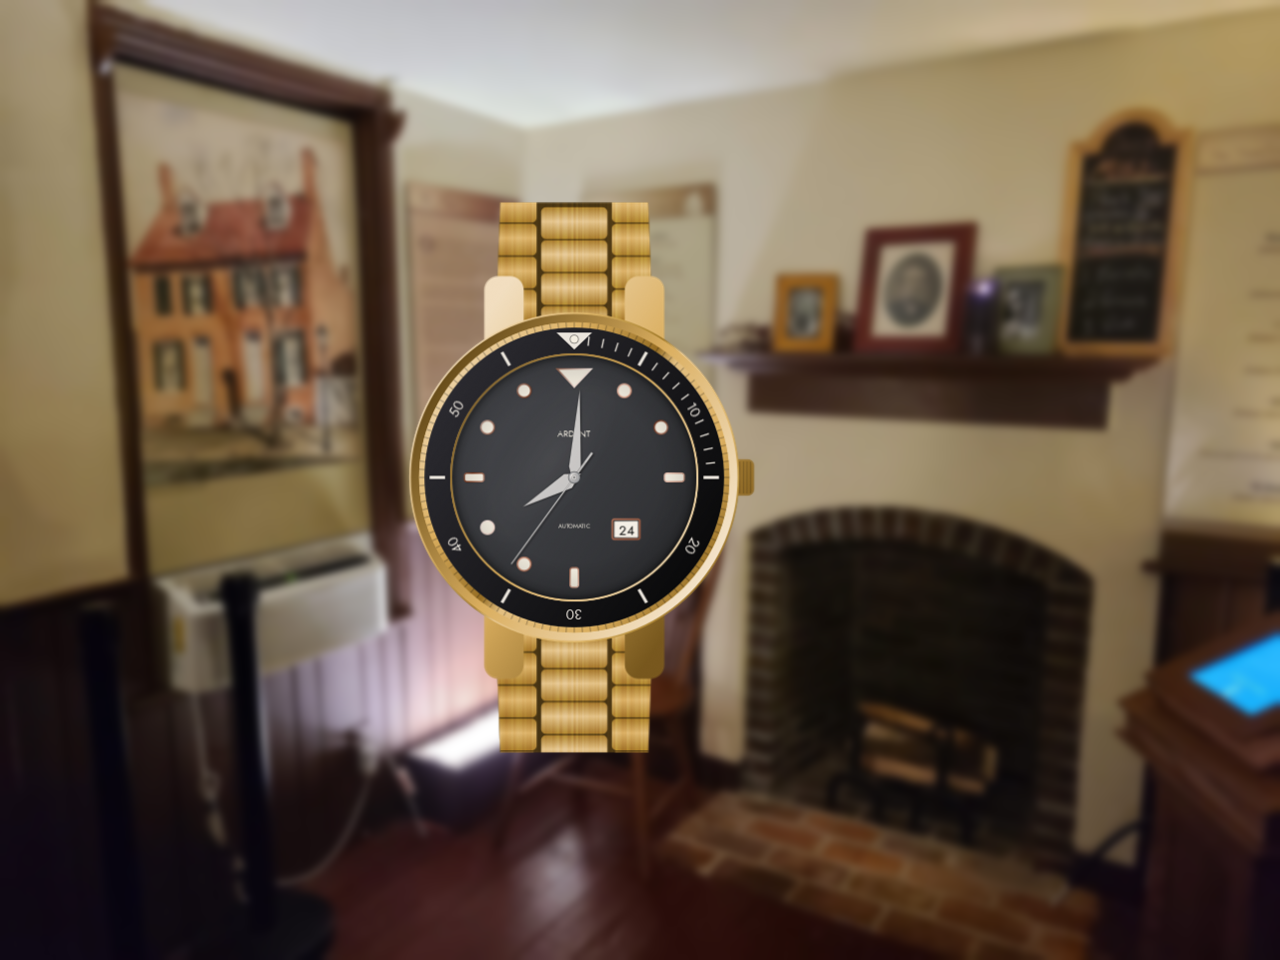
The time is 8,00,36
